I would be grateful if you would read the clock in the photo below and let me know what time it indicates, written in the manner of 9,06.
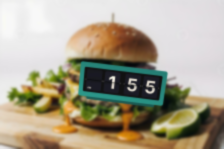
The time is 1,55
